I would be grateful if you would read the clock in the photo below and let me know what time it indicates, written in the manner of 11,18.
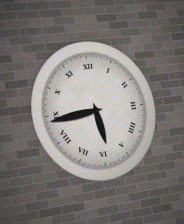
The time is 5,44
